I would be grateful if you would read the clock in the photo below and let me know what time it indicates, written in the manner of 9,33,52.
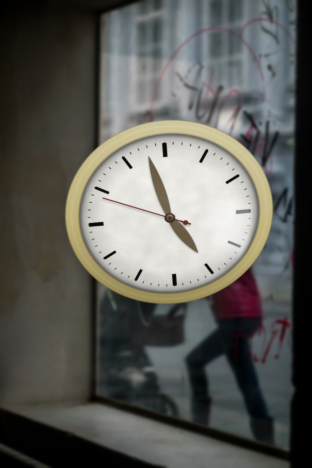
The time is 4,57,49
